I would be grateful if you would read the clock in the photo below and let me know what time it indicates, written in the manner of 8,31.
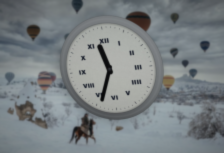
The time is 11,34
